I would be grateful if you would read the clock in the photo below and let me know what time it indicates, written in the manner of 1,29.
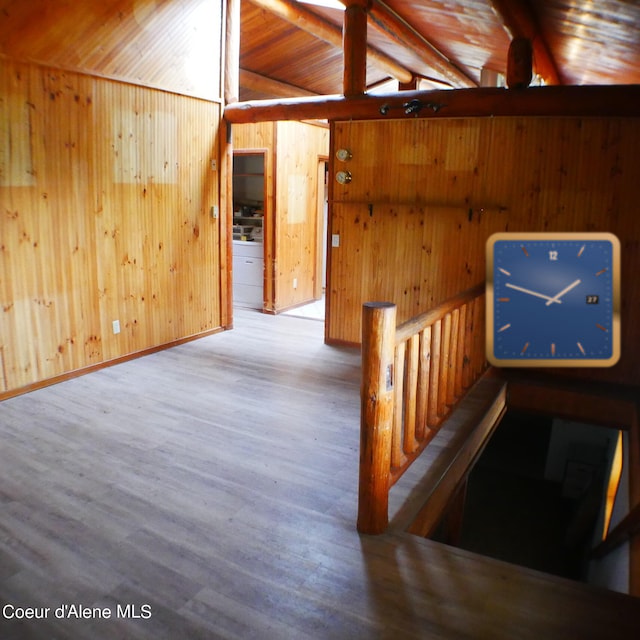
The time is 1,48
